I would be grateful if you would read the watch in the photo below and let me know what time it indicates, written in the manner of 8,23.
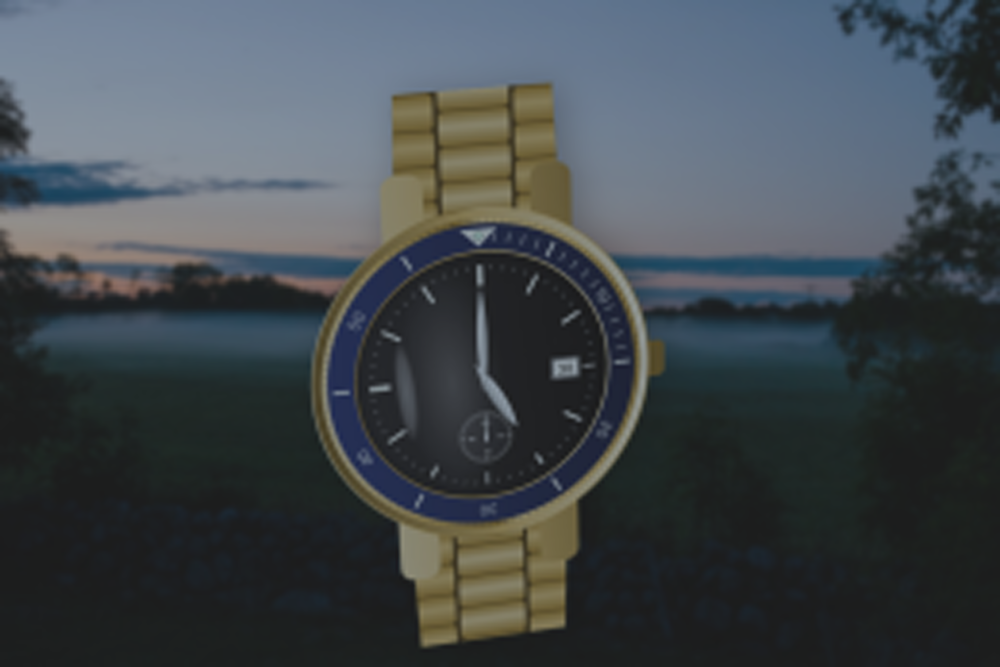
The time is 5,00
